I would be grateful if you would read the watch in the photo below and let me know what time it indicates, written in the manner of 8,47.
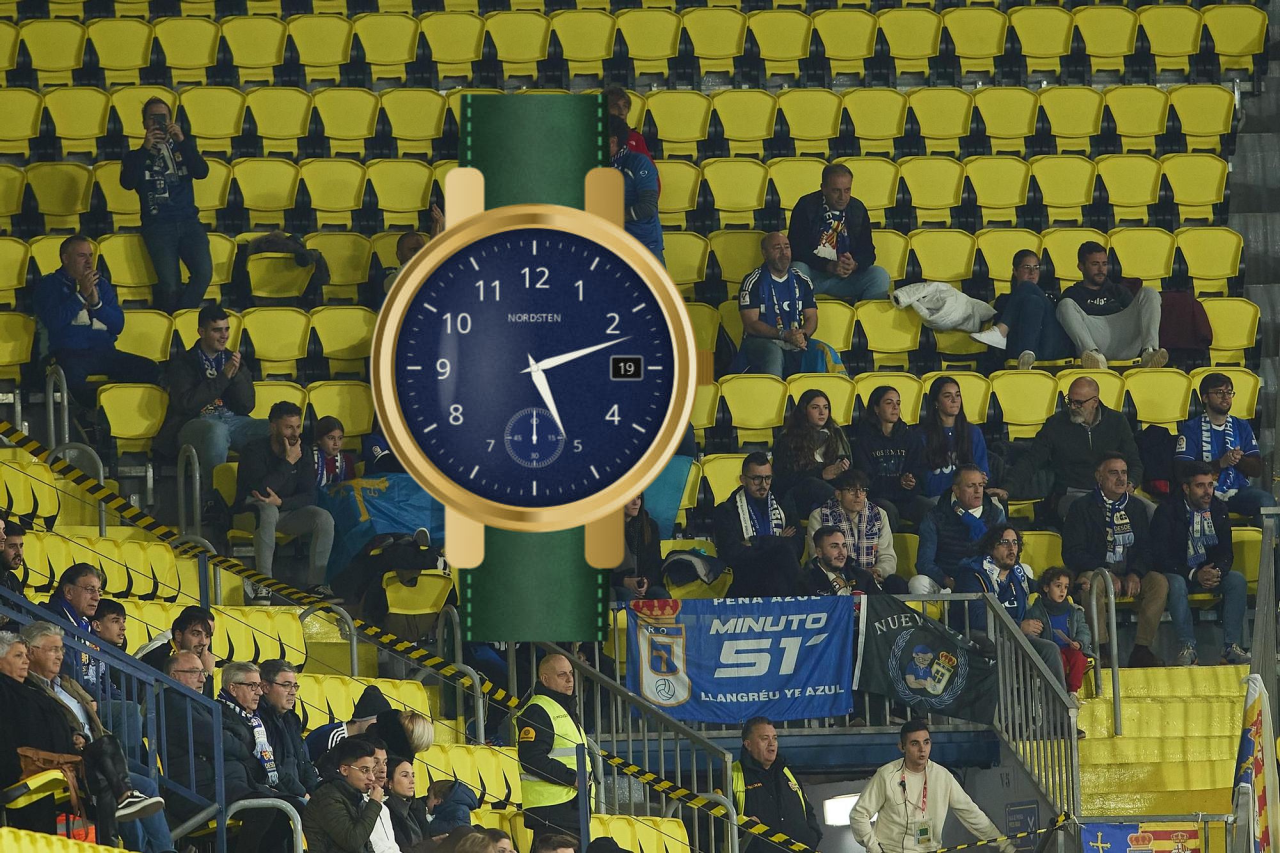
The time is 5,12
